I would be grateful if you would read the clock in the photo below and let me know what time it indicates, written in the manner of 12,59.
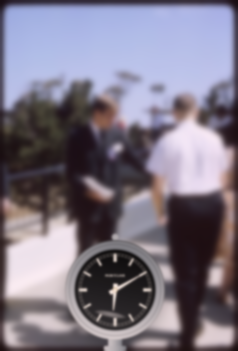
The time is 6,10
